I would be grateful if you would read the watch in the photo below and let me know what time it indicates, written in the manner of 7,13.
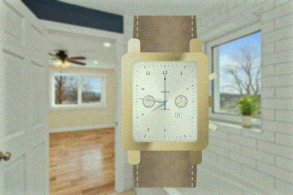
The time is 7,46
